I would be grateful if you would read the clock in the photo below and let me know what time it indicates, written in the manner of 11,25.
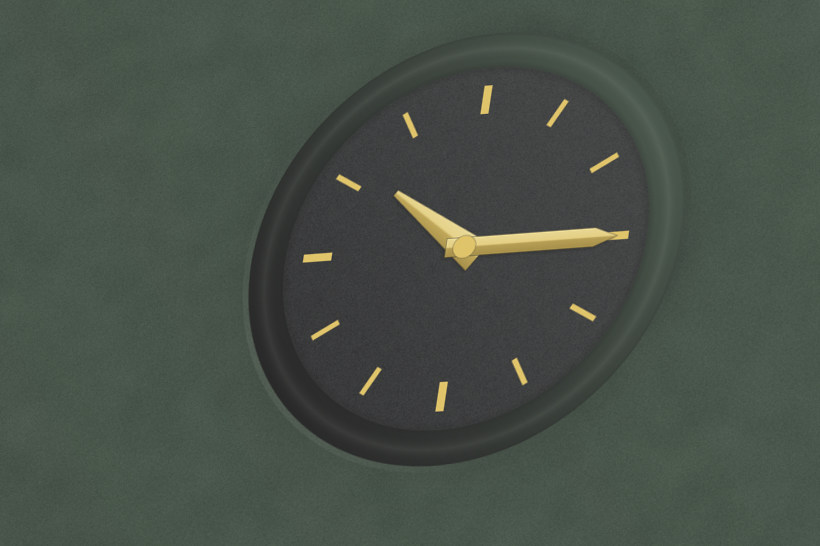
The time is 10,15
